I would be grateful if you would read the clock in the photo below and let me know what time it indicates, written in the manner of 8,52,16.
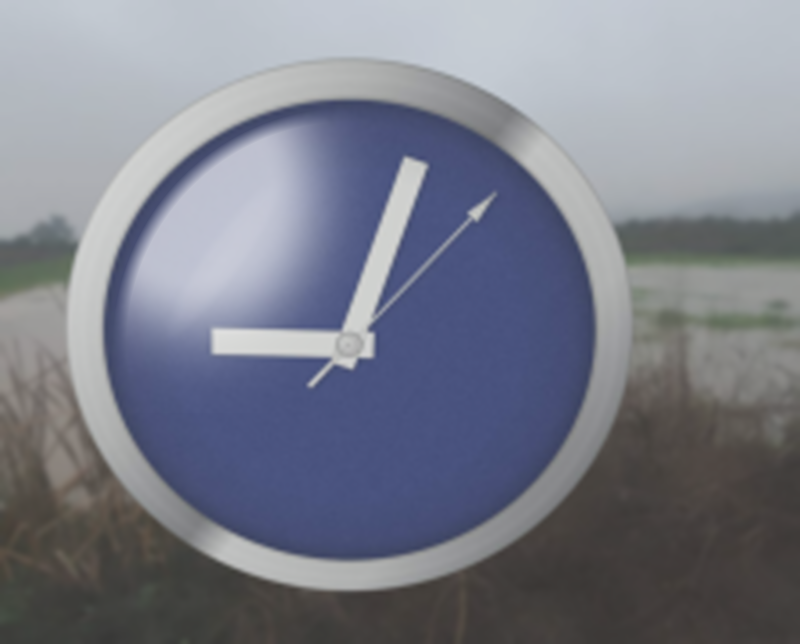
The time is 9,03,07
